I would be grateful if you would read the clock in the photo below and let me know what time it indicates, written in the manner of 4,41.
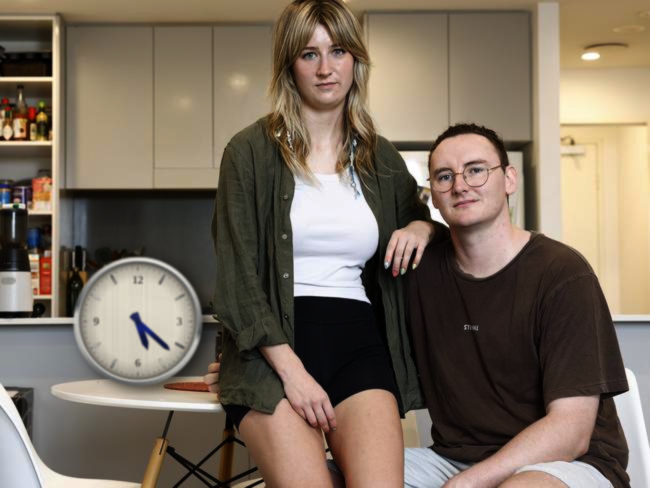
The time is 5,22
